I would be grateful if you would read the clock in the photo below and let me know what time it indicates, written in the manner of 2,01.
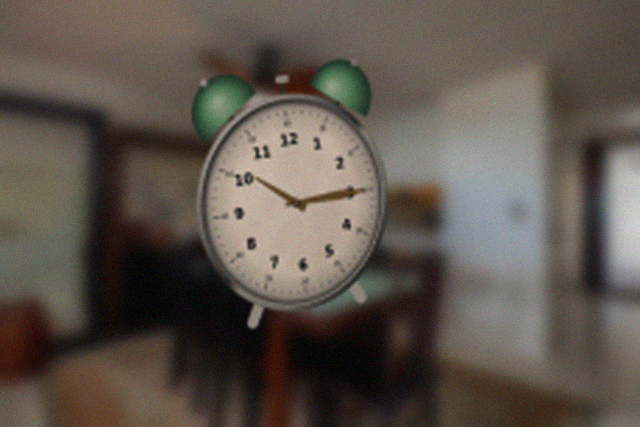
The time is 10,15
